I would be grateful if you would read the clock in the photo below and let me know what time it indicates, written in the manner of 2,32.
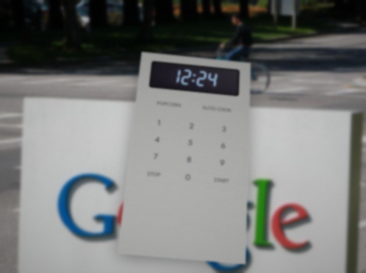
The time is 12,24
